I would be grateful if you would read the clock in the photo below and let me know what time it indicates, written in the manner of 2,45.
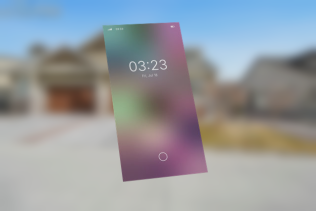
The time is 3,23
